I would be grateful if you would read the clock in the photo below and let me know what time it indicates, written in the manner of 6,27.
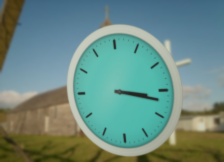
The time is 3,17
